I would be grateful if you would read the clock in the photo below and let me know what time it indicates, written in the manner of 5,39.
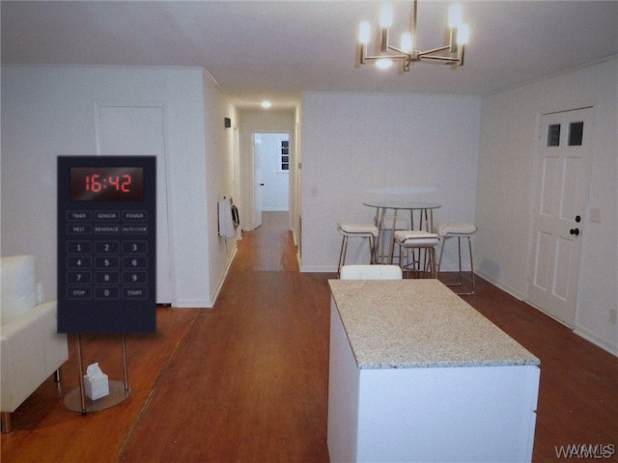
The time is 16,42
